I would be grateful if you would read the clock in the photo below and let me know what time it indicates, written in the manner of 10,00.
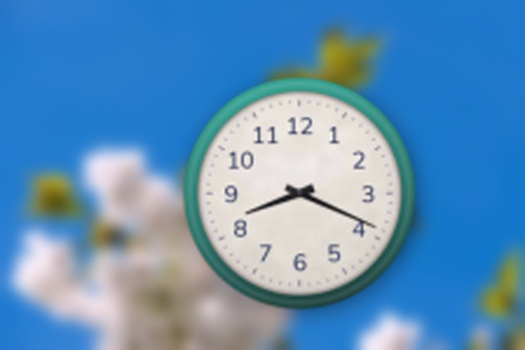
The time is 8,19
